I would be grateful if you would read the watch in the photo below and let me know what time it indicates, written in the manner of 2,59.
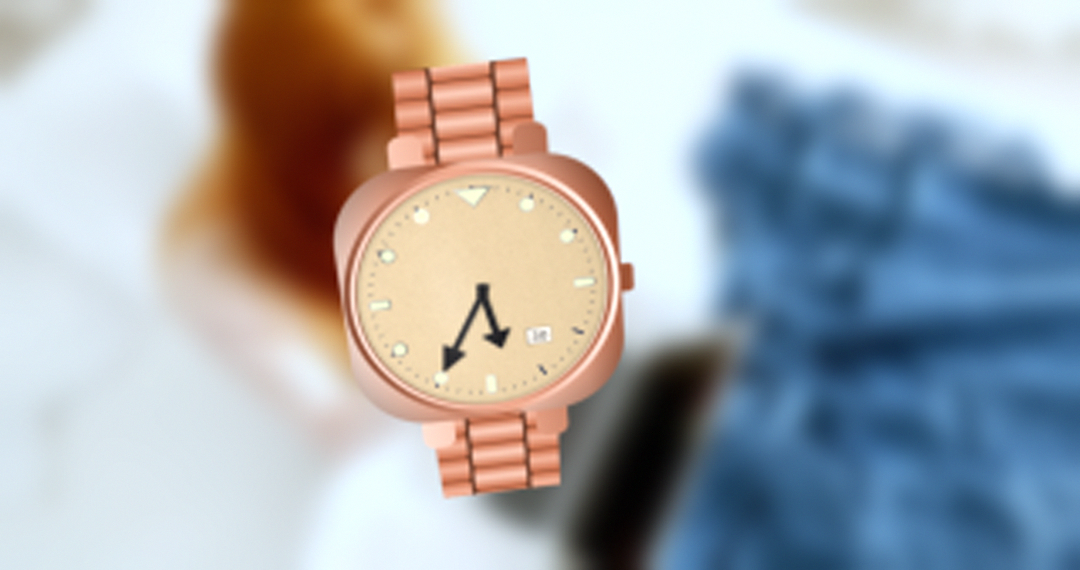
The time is 5,35
